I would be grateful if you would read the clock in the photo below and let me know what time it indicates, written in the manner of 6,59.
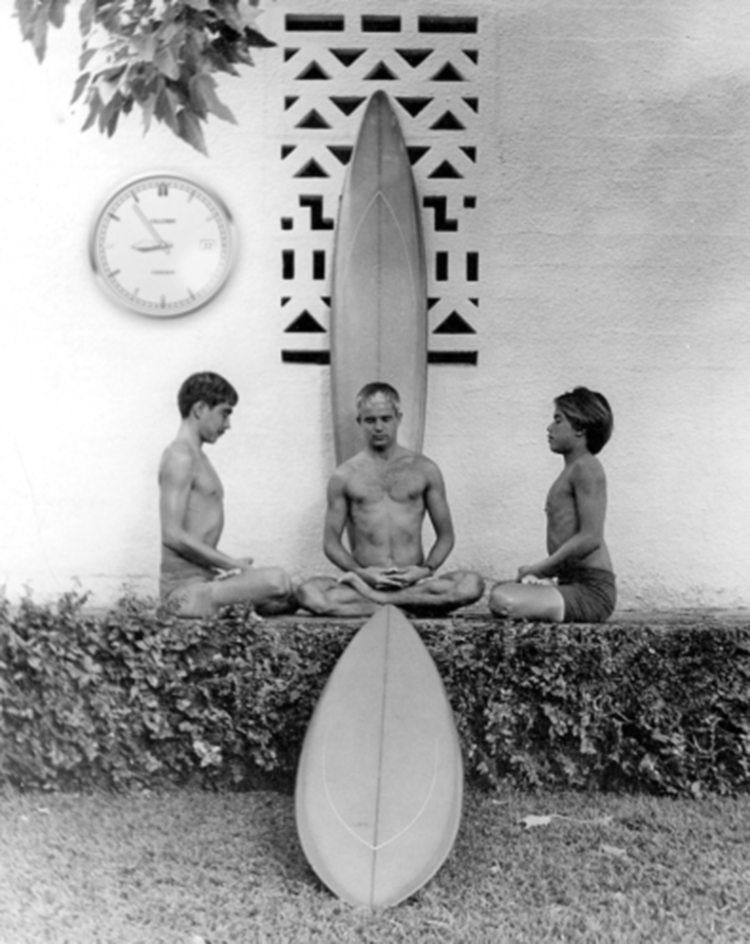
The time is 8,54
